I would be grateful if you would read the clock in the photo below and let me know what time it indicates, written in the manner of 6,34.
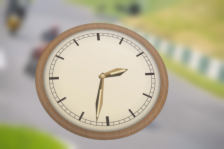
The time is 2,32
